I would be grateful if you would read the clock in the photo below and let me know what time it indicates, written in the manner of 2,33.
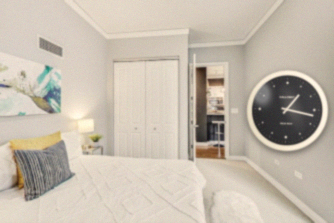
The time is 1,17
